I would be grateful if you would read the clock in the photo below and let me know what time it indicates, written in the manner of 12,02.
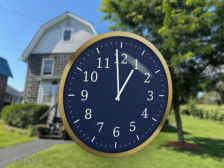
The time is 12,59
